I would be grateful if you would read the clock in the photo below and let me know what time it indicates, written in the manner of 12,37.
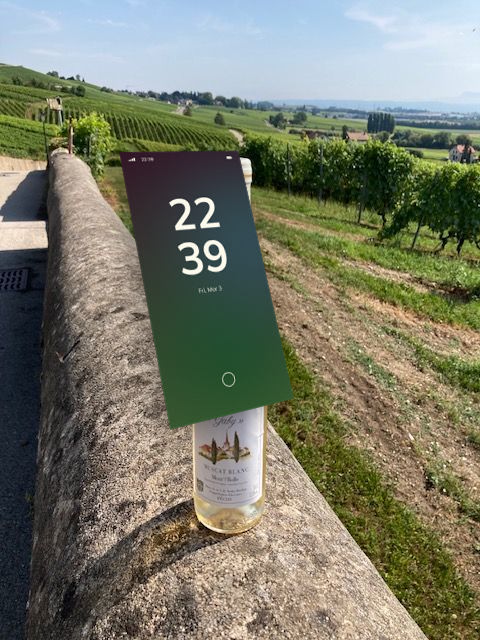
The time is 22,39
